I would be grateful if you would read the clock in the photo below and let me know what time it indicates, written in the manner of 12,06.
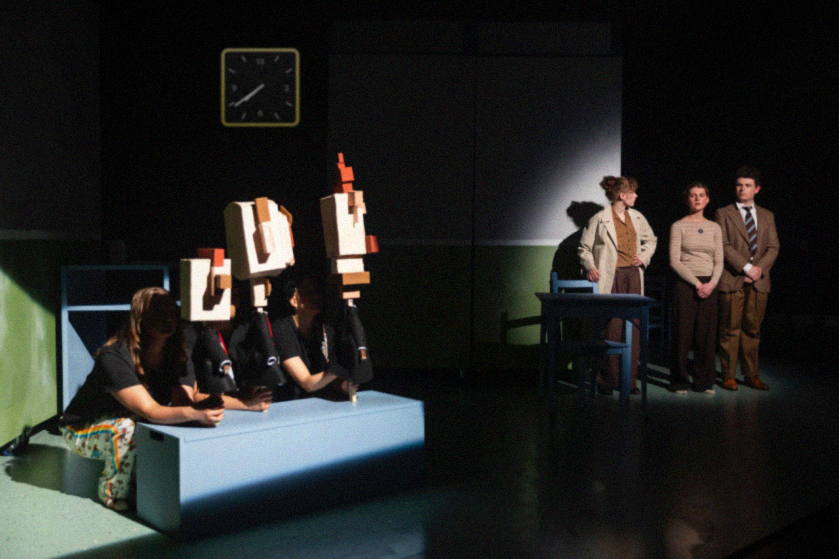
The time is 7,39
